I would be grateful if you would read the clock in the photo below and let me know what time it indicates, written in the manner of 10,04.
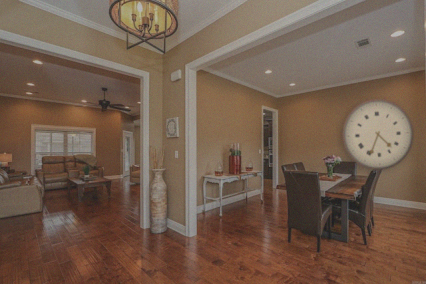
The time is 4,34
